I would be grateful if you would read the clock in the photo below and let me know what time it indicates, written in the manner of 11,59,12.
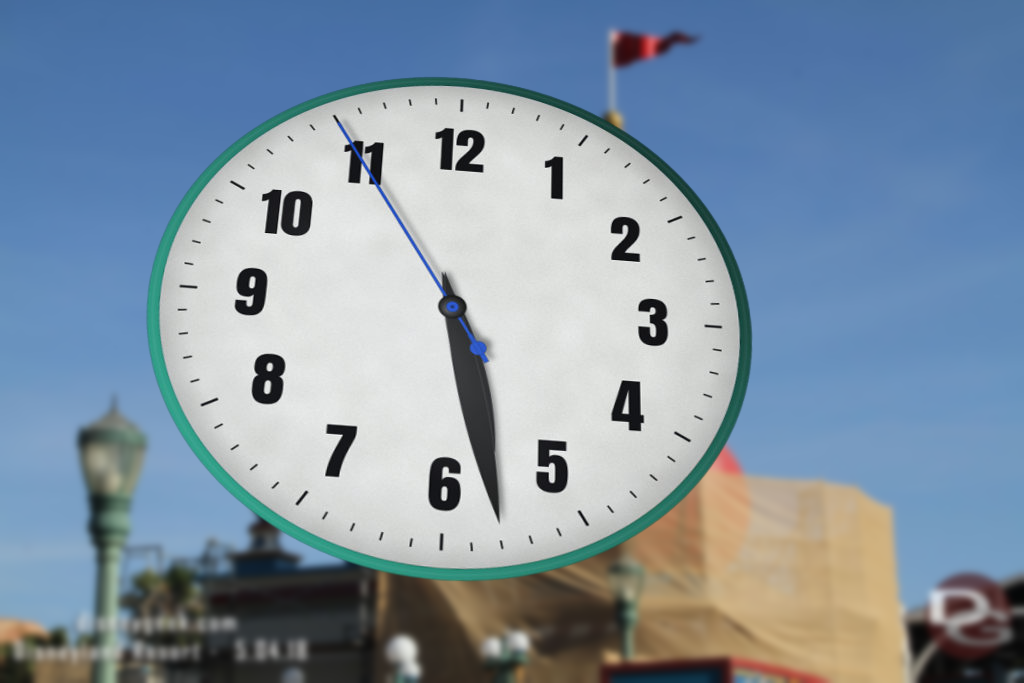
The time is 5,27,55
